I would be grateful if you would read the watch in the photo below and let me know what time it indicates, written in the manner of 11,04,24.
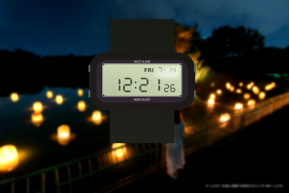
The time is 12,21,26
